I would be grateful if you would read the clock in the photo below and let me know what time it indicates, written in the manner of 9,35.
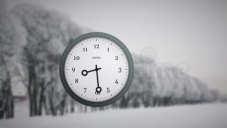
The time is 8,29
